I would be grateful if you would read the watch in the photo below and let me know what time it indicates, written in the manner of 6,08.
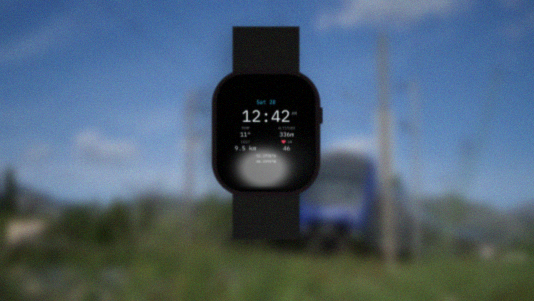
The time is 12,42
